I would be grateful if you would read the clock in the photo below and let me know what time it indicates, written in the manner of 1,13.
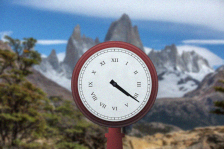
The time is 4,21
